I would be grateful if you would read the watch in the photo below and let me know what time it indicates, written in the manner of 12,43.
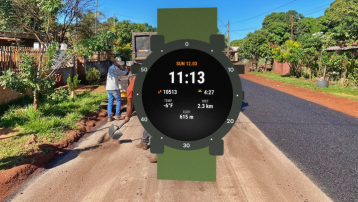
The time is 11,13
